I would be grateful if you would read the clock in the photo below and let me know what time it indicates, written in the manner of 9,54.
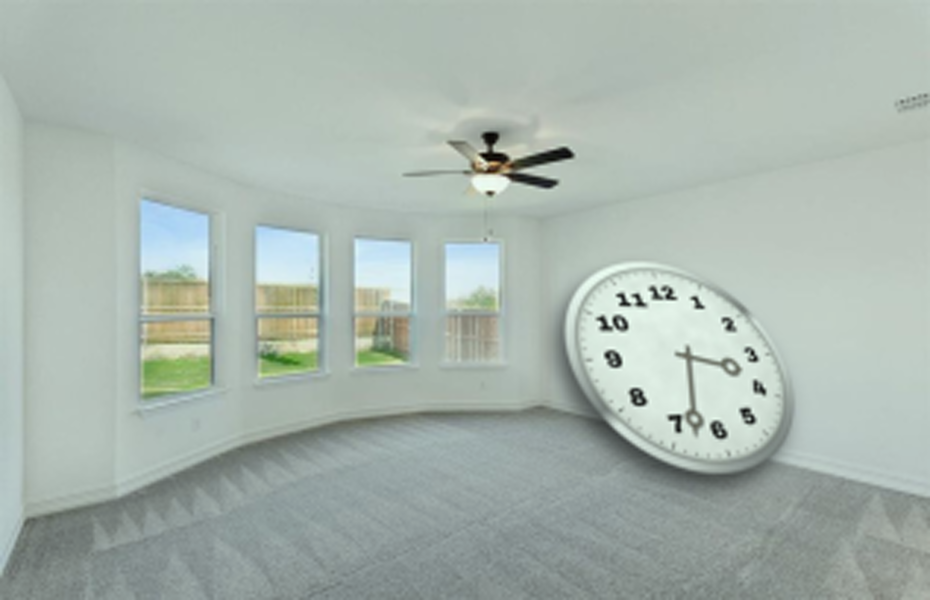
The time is 3,33
